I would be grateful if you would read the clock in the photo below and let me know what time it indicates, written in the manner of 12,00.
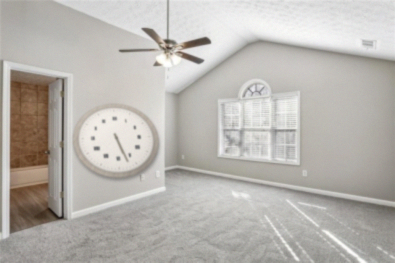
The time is 5,27
